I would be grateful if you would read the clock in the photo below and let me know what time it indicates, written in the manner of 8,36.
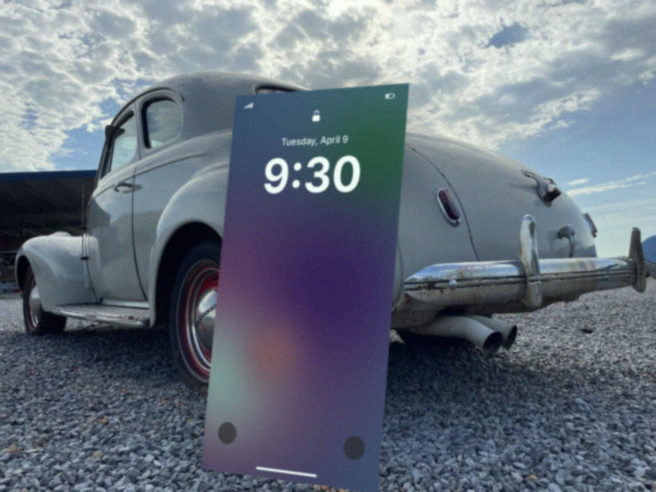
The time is 9,30
